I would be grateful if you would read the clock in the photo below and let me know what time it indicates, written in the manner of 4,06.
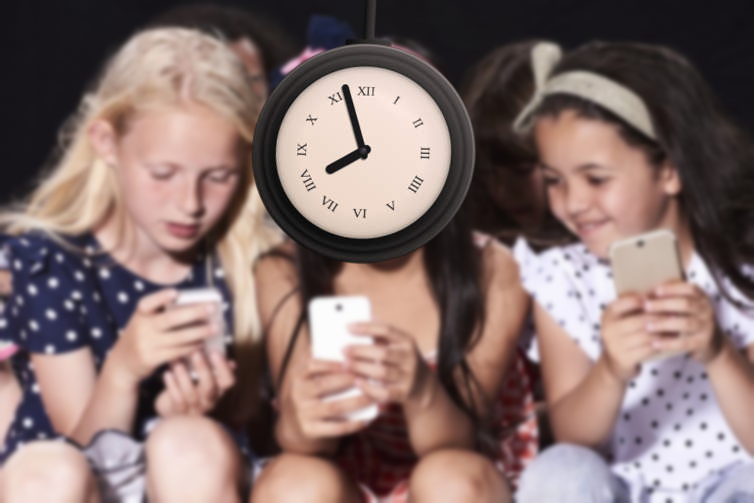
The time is 7,57
